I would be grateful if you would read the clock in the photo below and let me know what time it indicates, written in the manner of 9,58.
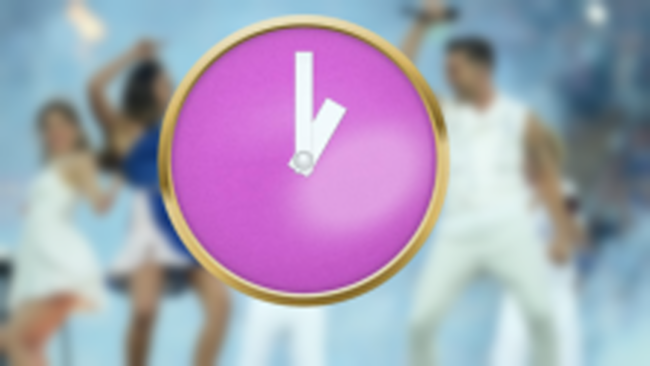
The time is 1,00
